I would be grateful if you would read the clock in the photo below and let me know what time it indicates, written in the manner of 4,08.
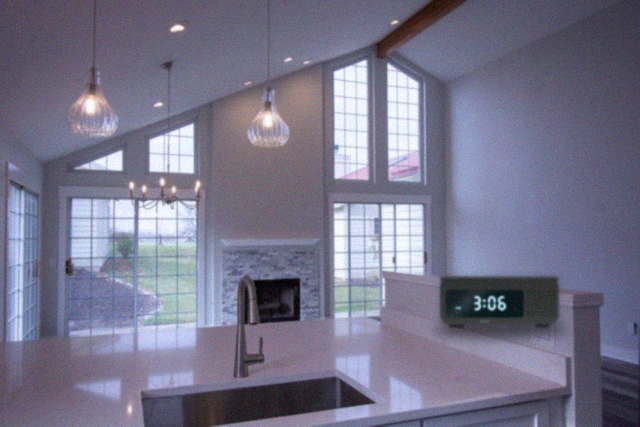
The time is 3,06
